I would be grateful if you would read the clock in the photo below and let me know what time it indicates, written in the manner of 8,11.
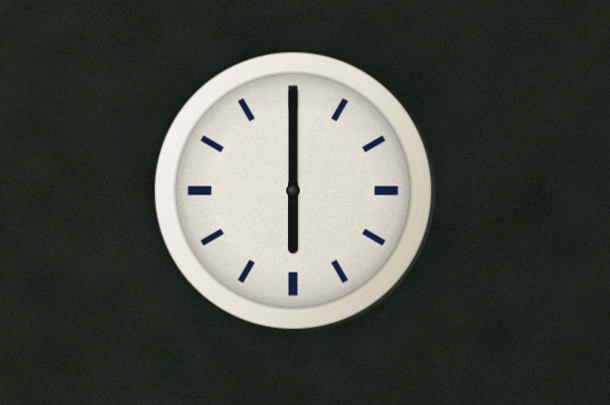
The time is 6,00
